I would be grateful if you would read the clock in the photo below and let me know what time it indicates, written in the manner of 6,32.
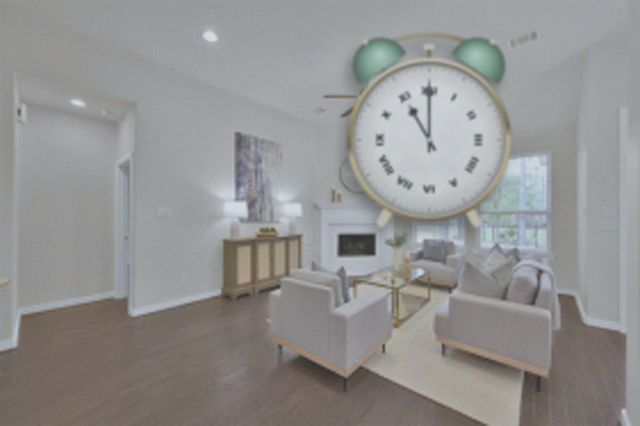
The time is 11,00
